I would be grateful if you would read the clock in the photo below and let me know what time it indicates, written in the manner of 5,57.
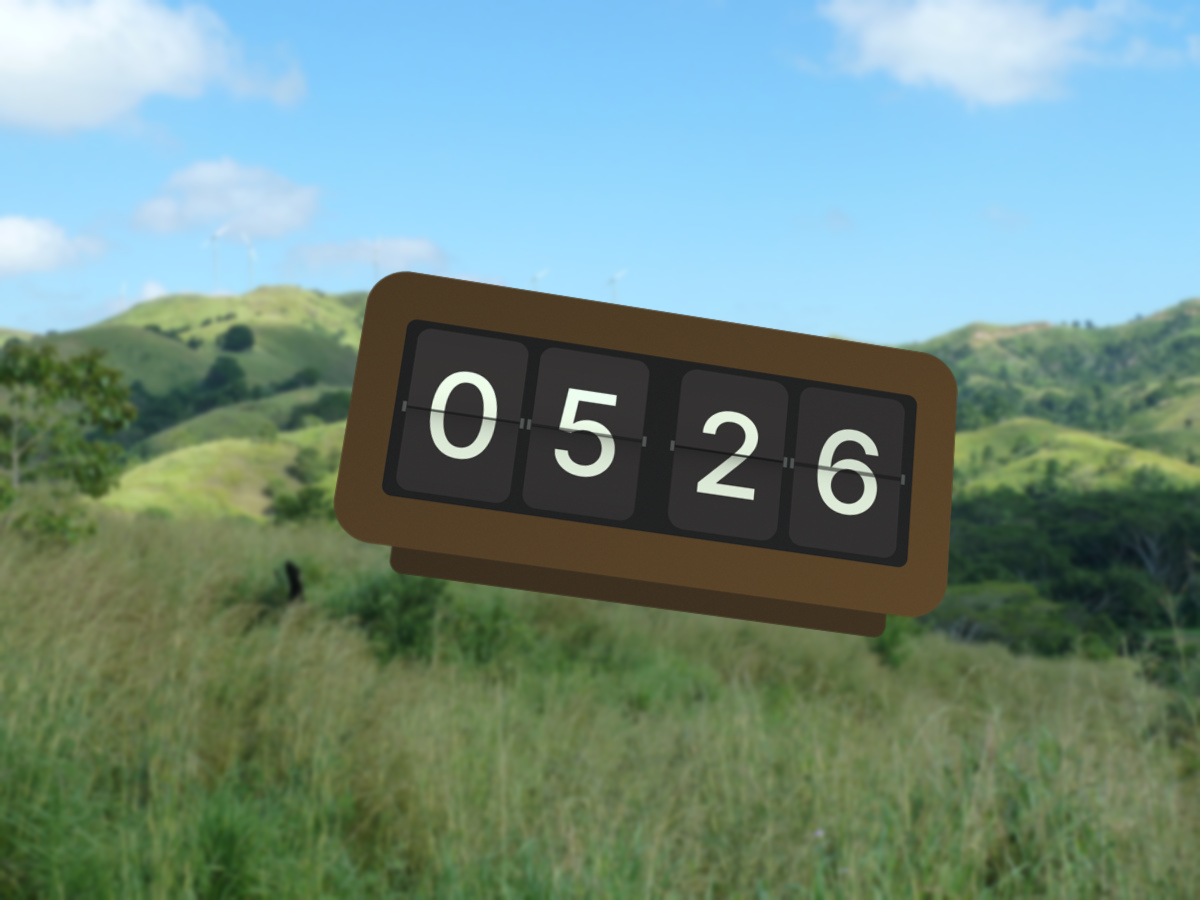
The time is 5,26
